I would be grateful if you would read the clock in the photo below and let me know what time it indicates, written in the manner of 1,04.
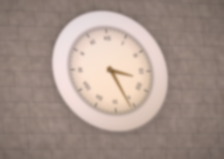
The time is 3,26
